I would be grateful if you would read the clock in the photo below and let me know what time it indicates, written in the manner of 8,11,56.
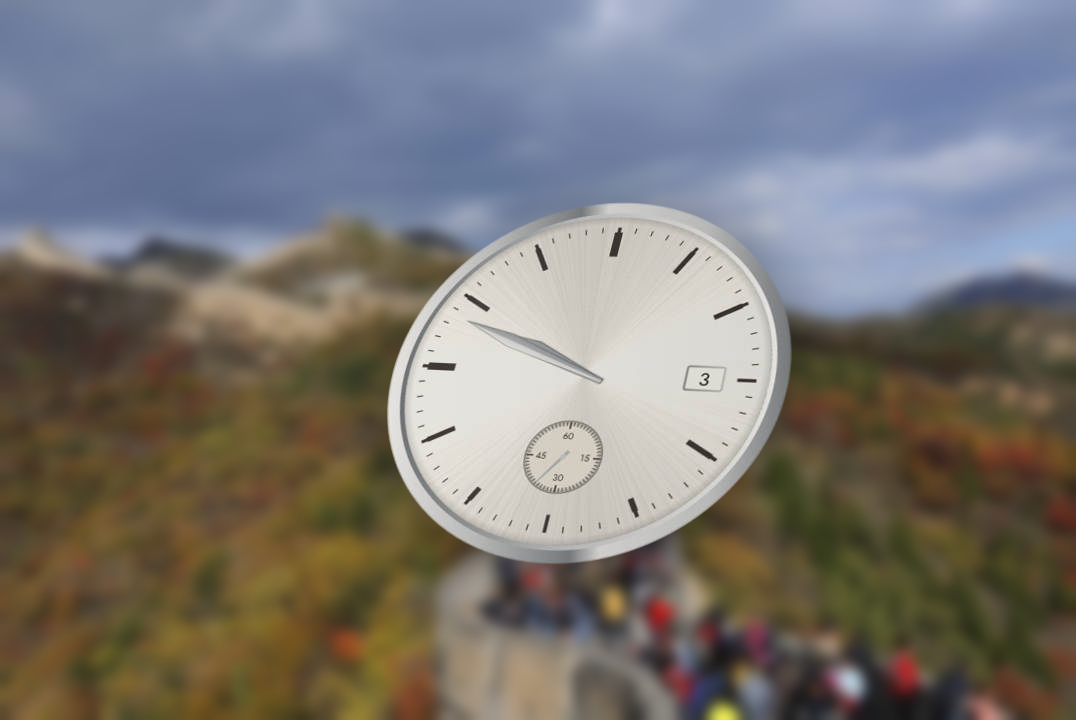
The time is 9,48,36
